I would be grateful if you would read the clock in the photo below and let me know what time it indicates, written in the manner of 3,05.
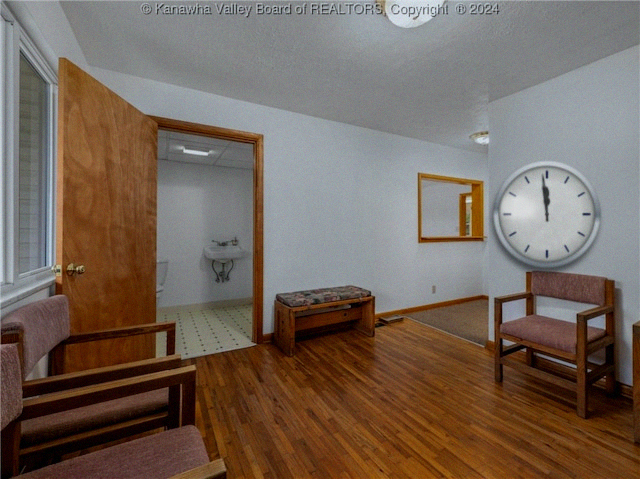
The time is 11,59
